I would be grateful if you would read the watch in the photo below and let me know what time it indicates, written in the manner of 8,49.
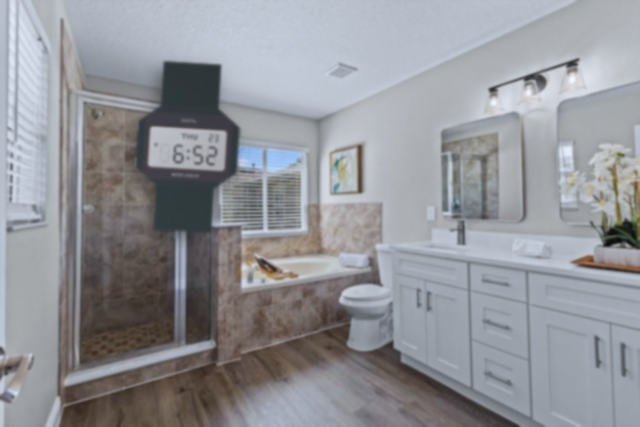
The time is 6,52
